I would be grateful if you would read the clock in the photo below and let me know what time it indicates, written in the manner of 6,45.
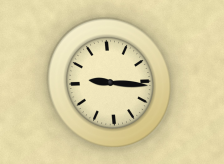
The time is 9,16
